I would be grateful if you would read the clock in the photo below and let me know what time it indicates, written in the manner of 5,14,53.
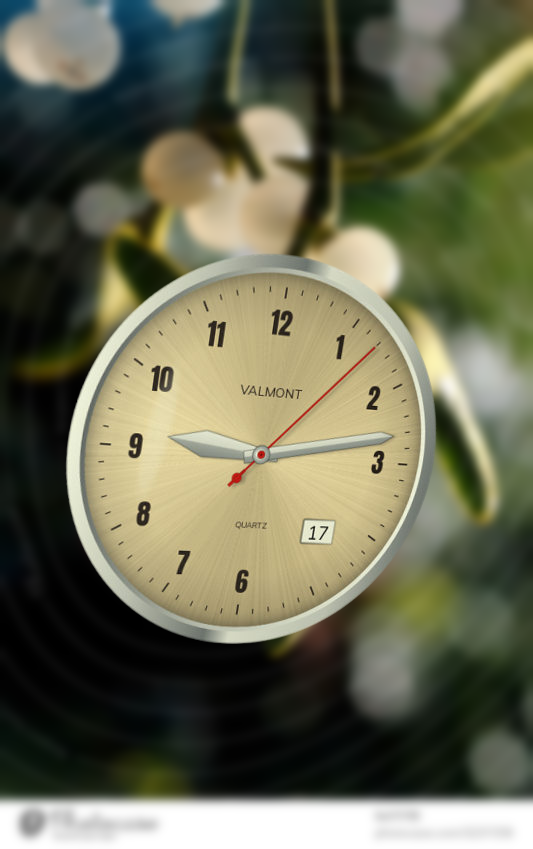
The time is 9,13,07
